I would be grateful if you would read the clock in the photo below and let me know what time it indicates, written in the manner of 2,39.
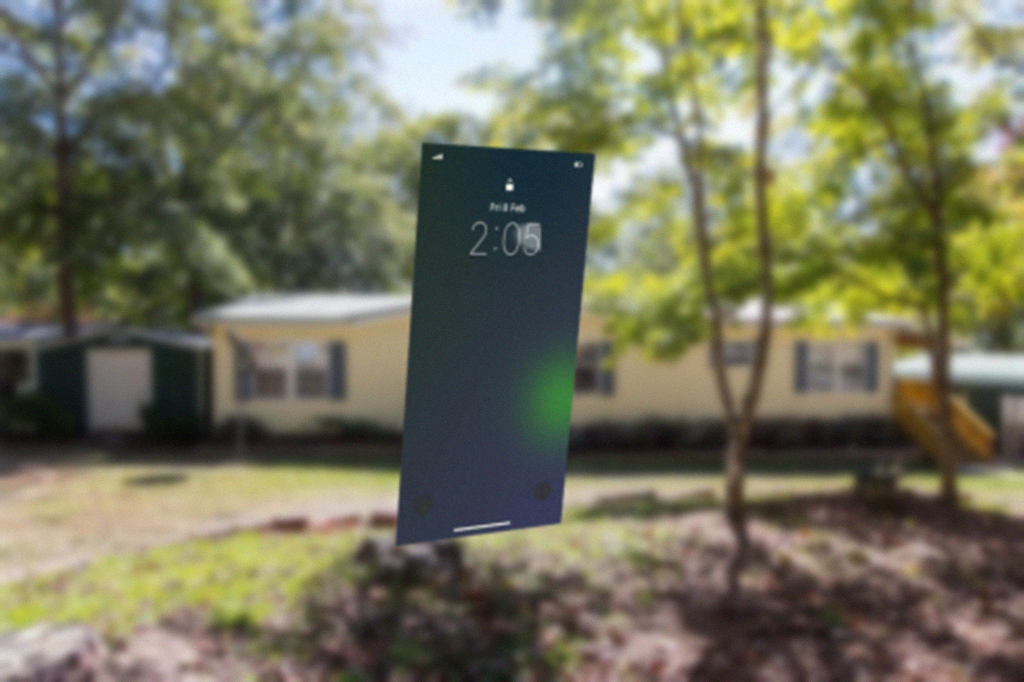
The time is 2,05
